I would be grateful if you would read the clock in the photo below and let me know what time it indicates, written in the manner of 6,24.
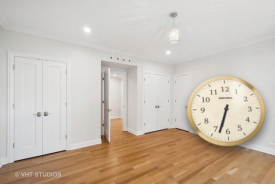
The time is 6,33
